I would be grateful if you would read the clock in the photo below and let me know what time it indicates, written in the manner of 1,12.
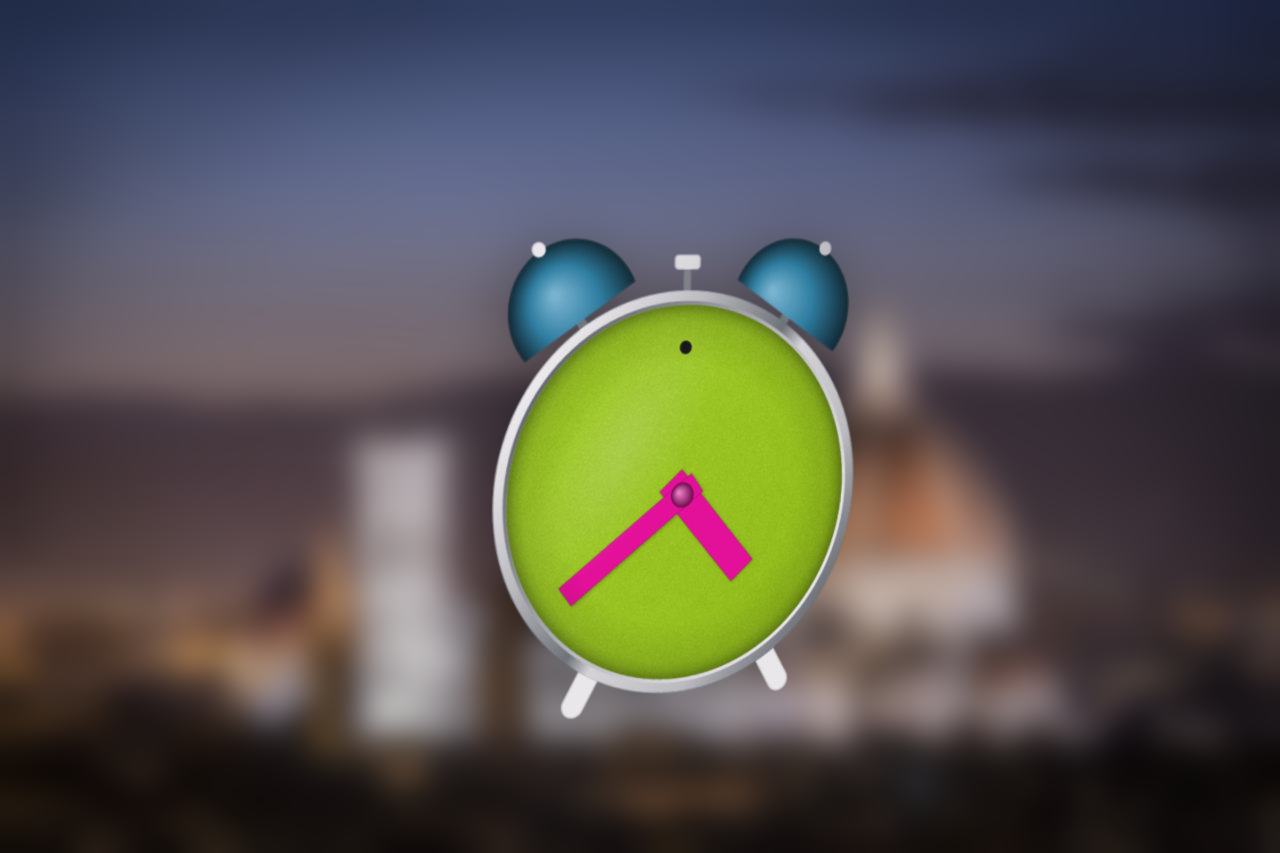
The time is 4,39
